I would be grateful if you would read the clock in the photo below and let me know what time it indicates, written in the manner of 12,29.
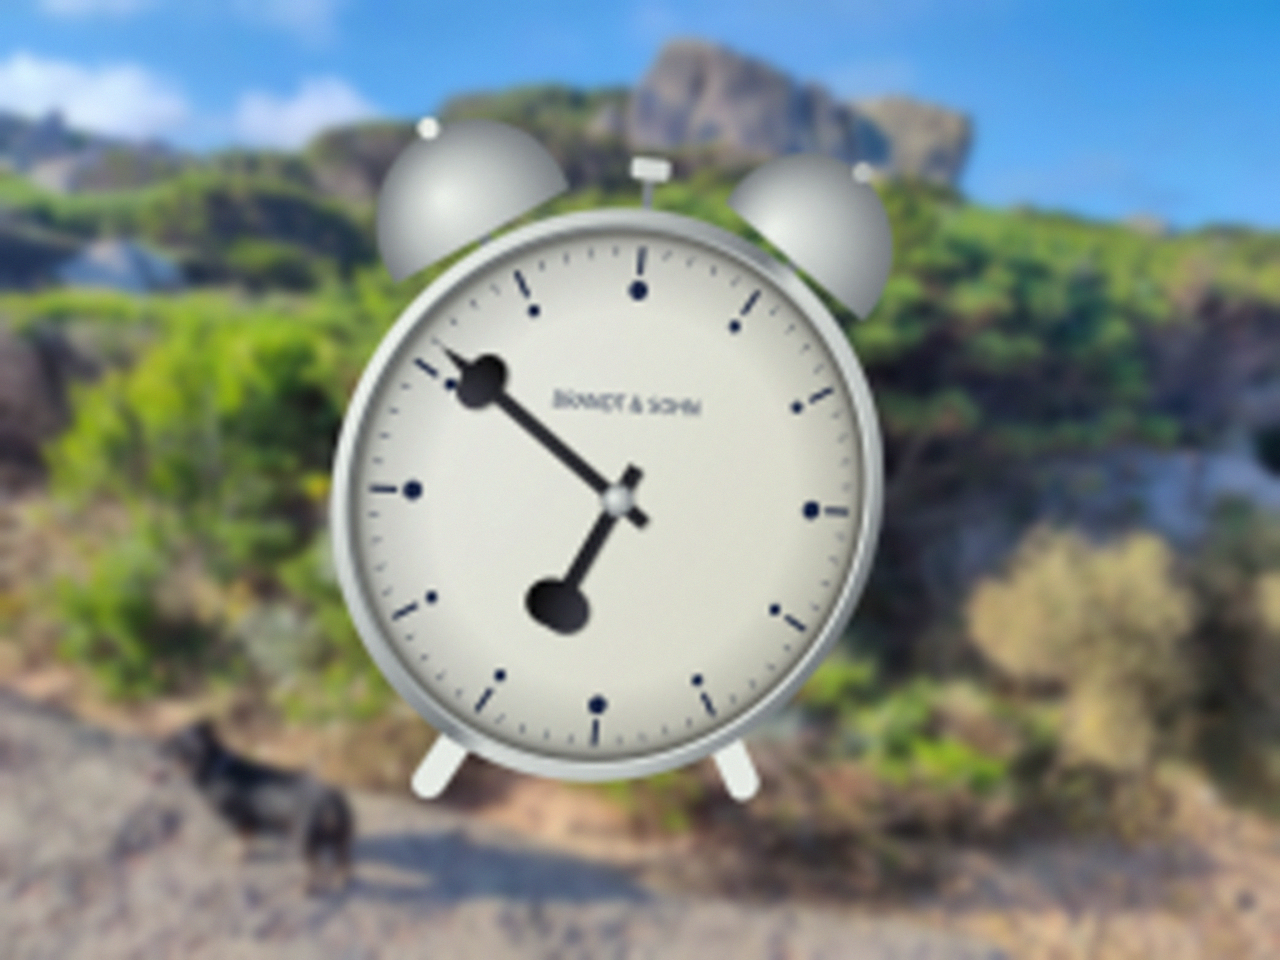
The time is 6,51
